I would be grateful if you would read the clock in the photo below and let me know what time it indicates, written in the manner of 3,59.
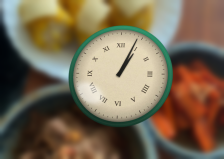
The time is 1,04
